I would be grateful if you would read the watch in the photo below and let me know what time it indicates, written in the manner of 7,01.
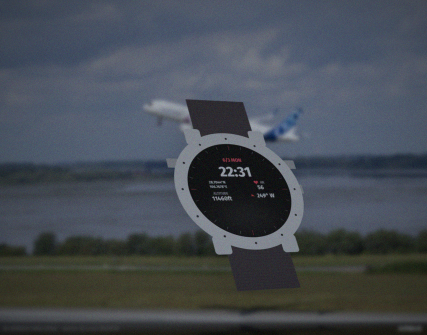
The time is 22,31
